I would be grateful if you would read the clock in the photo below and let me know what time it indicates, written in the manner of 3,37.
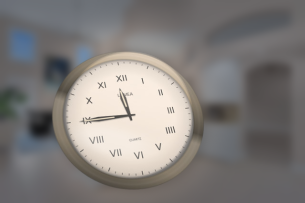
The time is 11,45
